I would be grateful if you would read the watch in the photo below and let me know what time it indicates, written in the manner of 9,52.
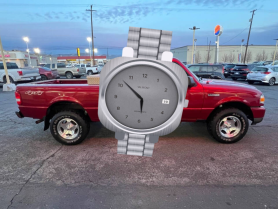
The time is 5,52
